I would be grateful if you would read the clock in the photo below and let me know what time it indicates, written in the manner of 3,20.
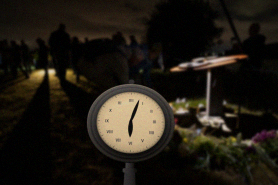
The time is 6,03
